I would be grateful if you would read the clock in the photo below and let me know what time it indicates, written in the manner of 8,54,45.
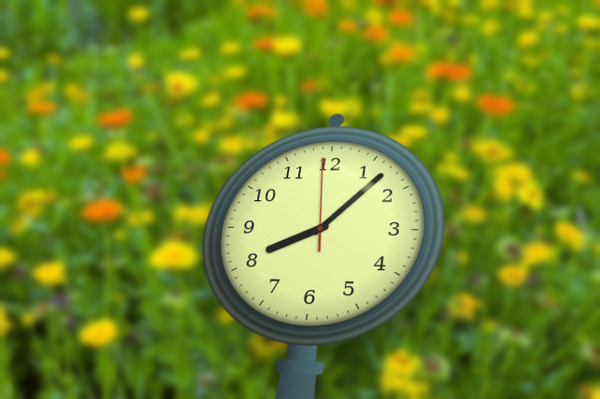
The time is 8,06,59
